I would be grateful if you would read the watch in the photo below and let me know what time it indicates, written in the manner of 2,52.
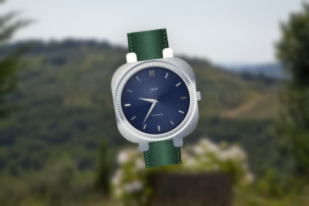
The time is 9,36
